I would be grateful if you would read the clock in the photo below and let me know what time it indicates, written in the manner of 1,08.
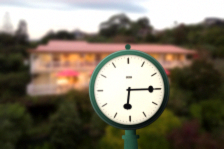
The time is 6,15
